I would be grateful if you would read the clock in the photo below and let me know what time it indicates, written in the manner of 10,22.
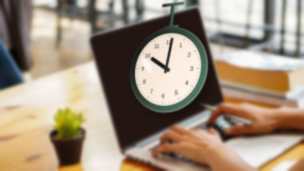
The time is 10,01
